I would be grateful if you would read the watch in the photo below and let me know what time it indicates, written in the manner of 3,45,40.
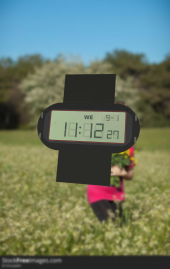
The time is 11,12,27
